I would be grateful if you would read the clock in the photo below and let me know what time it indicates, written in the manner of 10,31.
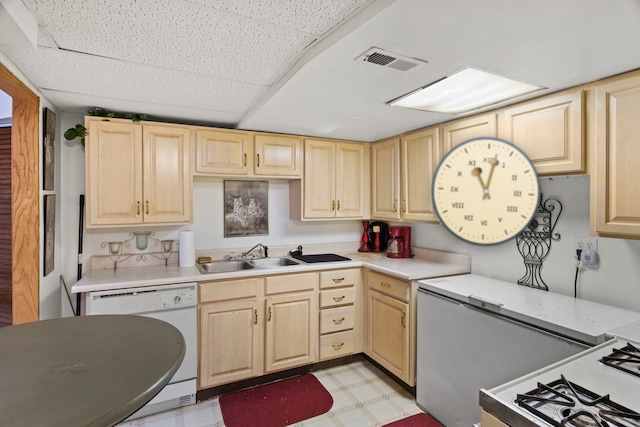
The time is 11,02
